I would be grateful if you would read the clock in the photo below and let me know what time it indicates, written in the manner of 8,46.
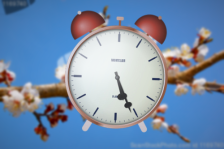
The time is 5,26
